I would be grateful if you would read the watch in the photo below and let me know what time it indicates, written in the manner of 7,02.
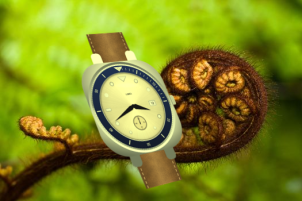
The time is 3,41
